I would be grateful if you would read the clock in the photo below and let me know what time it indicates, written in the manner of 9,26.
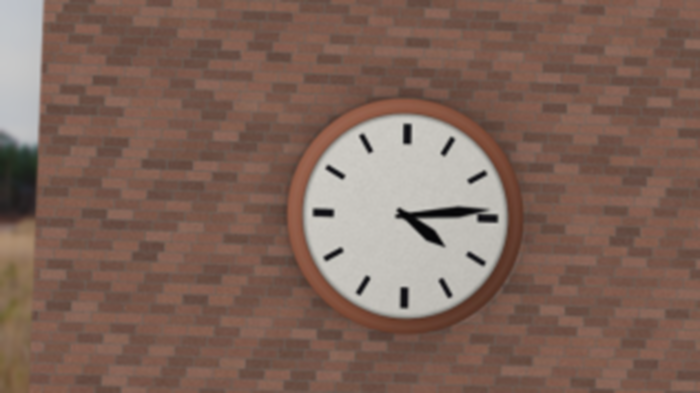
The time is 4,14
